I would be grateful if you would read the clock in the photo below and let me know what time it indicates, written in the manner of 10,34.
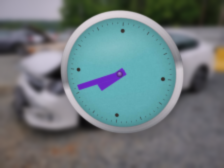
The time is 7,41
